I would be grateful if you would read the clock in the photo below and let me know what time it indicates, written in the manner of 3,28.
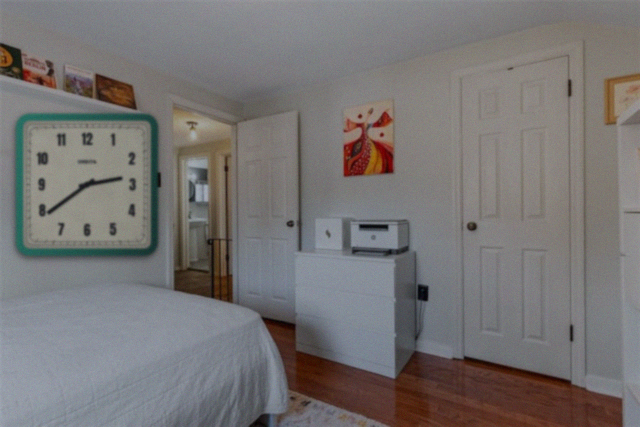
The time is 2,39
